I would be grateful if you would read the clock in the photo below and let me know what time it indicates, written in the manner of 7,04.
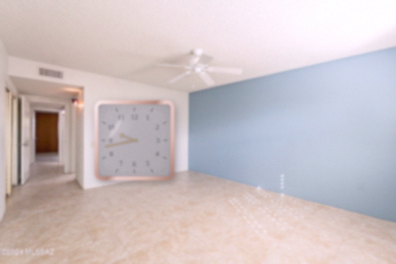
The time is 9,43
